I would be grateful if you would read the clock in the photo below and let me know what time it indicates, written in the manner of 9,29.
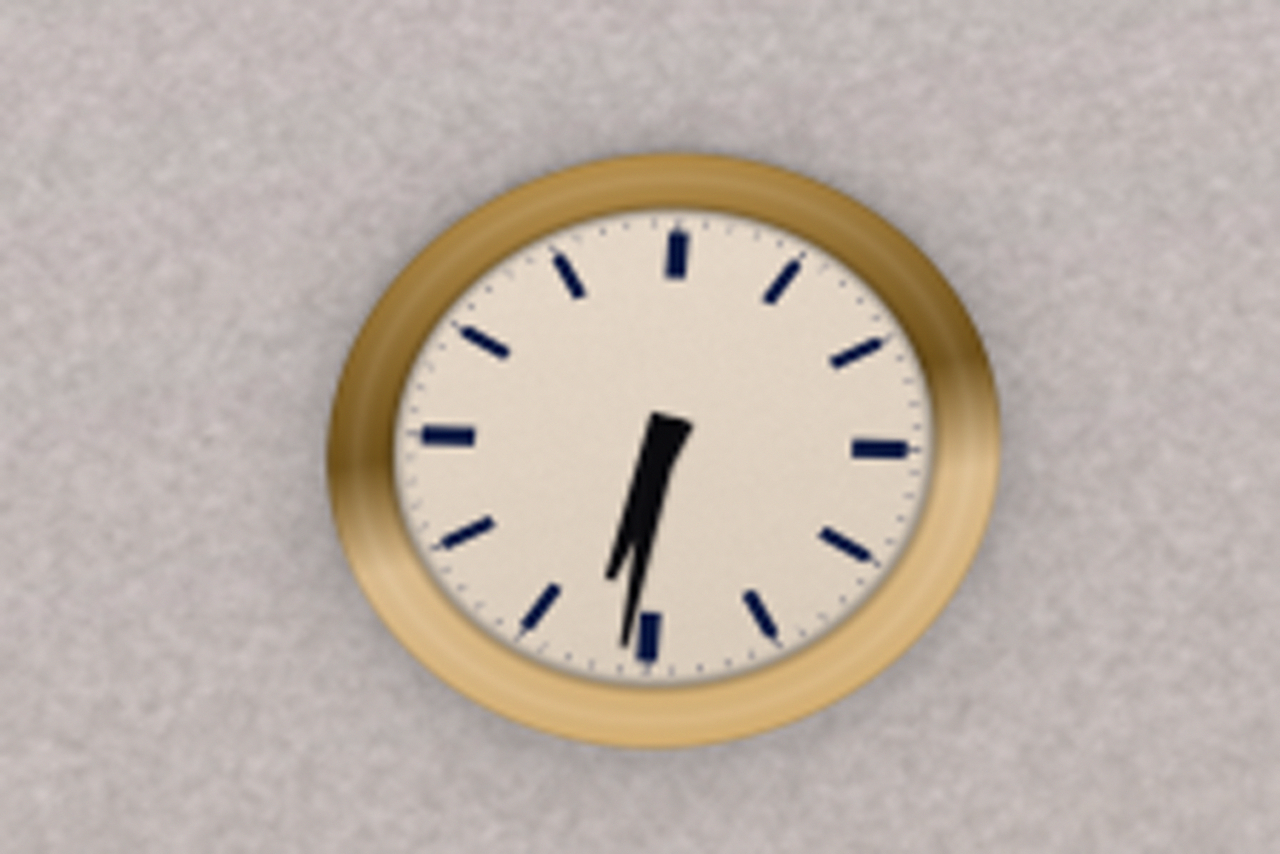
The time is 6,31
